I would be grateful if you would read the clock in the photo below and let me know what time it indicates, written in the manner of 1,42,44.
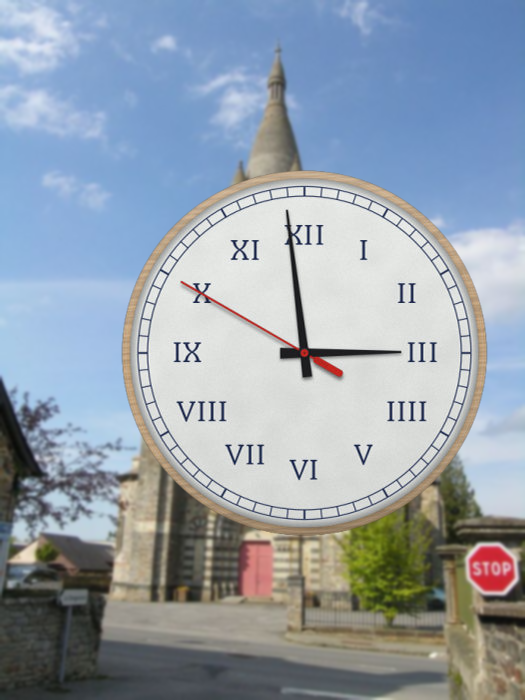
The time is 2,58,50
